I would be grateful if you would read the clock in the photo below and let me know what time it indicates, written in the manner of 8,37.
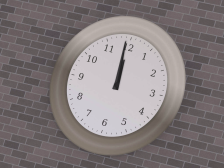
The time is 11,59
